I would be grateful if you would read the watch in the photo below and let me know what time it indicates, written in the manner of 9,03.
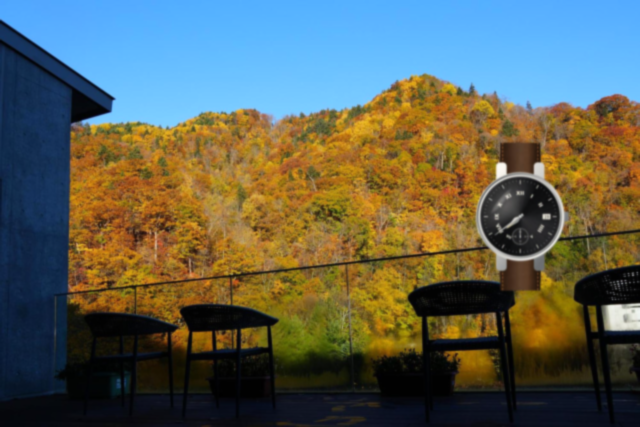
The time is 7,39
